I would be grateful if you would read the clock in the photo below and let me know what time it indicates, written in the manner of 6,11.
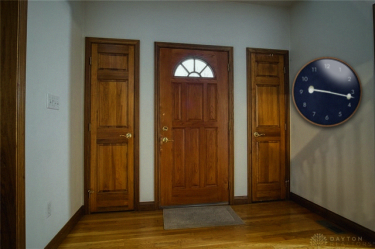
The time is 9,17
